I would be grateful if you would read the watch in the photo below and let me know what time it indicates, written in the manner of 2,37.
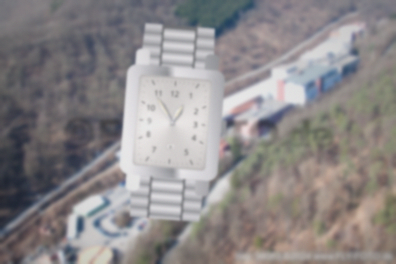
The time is 12,54
